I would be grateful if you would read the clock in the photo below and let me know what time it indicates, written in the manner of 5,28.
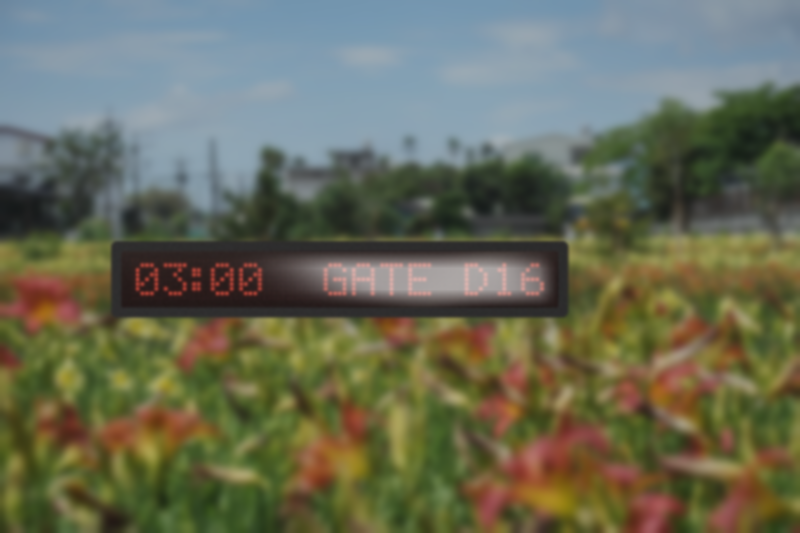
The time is 3,00
